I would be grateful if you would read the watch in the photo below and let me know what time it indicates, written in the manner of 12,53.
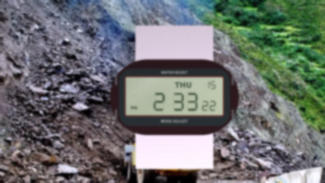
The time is 2,33
